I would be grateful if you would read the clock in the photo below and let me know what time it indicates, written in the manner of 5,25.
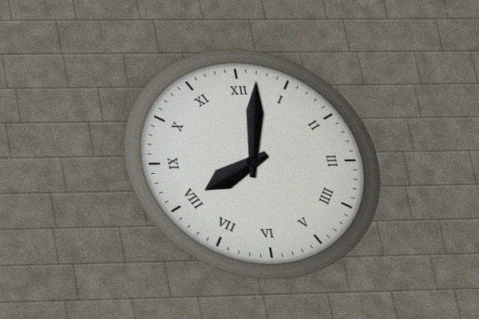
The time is 8,02
